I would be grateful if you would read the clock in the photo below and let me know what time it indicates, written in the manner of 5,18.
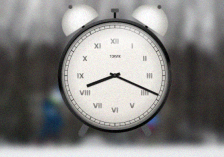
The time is 8,19
